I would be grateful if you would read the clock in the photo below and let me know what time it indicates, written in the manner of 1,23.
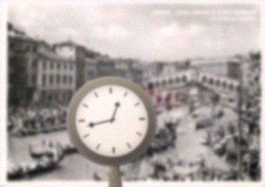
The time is 12,43
